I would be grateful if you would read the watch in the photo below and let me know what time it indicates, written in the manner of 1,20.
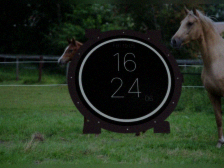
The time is 16,24
